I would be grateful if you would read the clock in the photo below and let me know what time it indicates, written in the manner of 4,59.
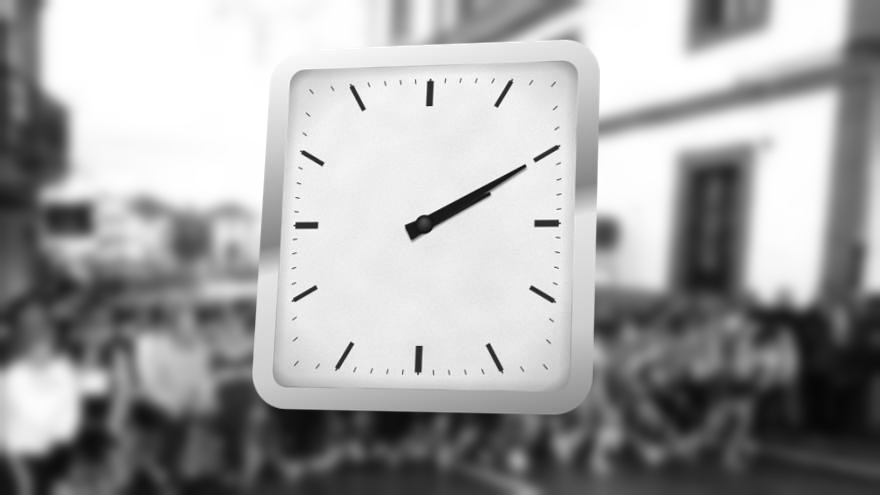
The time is 2,10
